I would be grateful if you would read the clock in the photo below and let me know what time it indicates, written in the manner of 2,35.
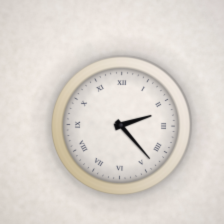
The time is 2,23
